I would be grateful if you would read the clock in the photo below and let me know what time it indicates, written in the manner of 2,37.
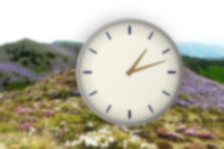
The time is 1,12
